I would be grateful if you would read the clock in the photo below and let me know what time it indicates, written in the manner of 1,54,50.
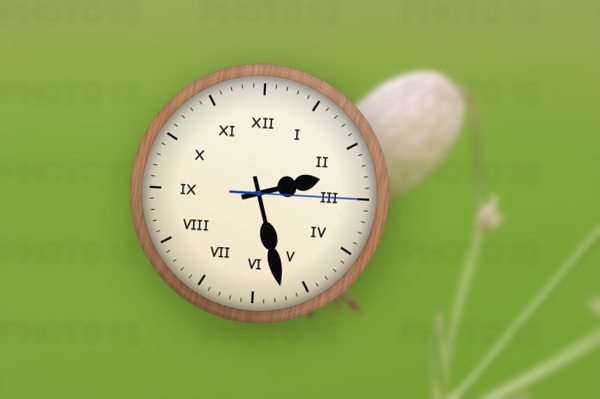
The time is 2,27,15
